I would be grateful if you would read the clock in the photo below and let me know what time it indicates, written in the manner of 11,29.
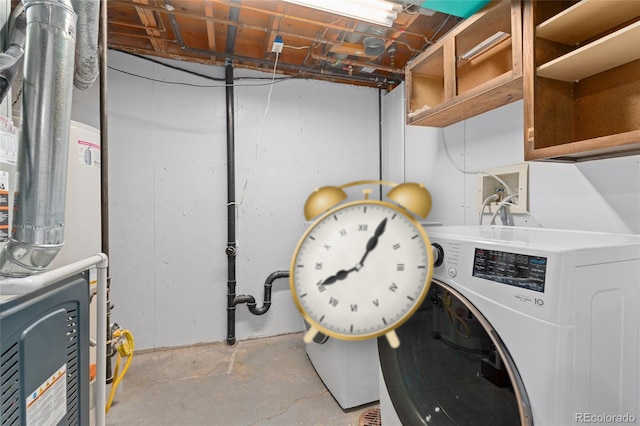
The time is 8,04
